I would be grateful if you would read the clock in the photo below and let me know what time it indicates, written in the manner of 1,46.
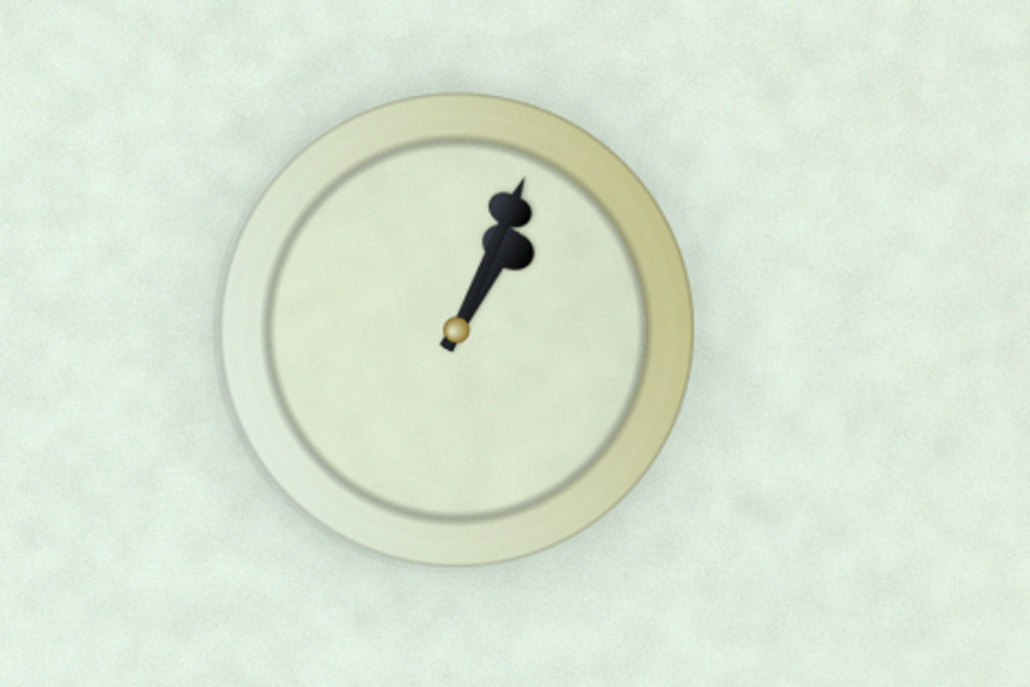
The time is 1,04
